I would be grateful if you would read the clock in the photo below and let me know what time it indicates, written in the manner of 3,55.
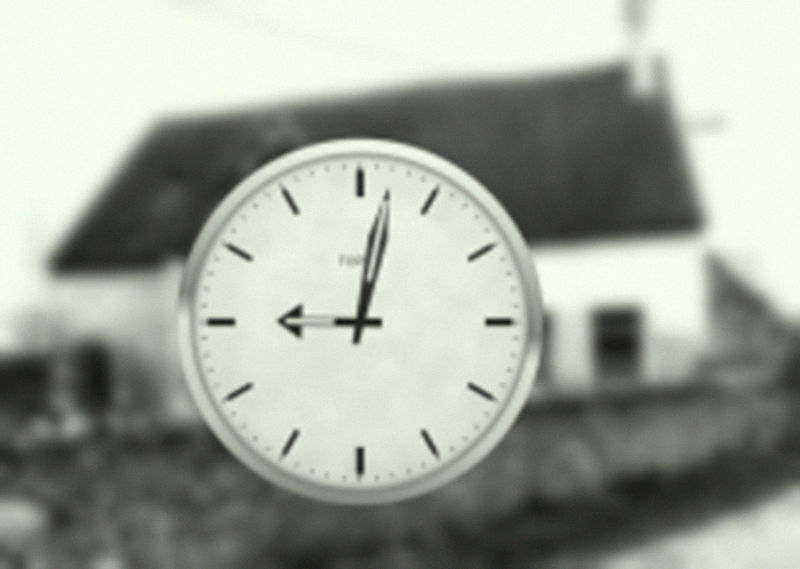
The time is 9,02
